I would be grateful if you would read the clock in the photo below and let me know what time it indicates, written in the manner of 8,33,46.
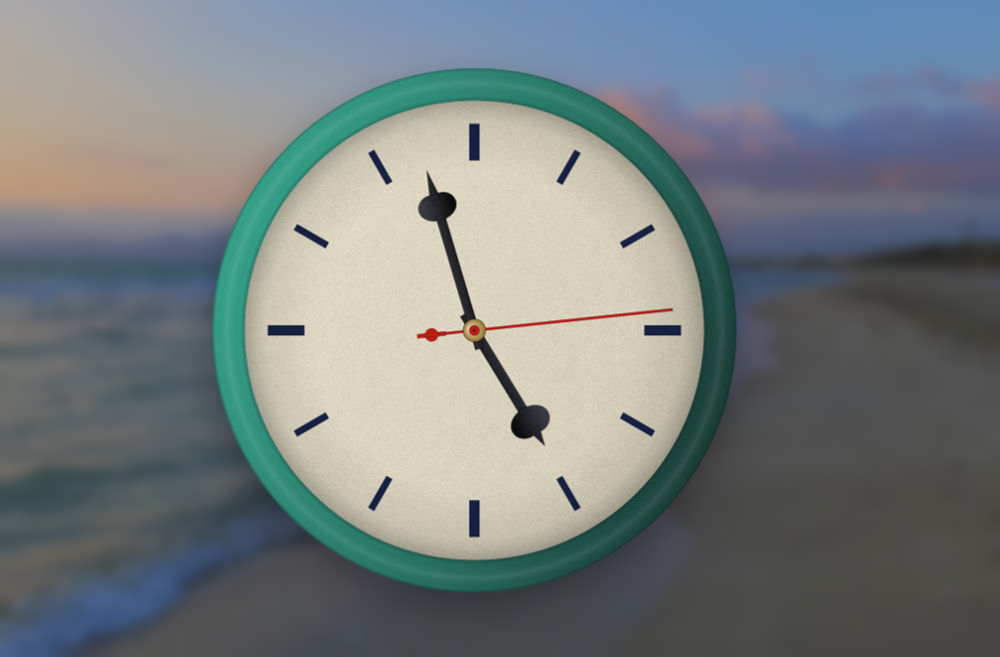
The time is 4,57,14
